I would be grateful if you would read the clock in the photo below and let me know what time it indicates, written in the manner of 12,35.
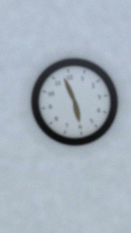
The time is 5,58
